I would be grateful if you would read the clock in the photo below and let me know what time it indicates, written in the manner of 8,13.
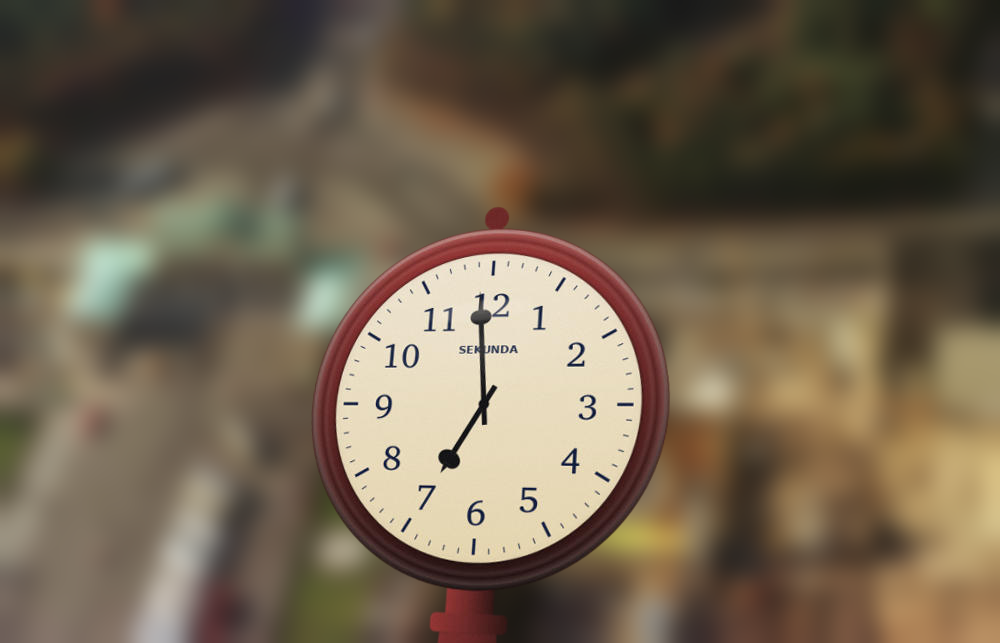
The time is 6,59
